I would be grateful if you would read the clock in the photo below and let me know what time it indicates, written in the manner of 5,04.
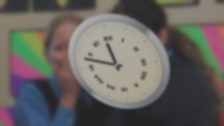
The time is 11,48
